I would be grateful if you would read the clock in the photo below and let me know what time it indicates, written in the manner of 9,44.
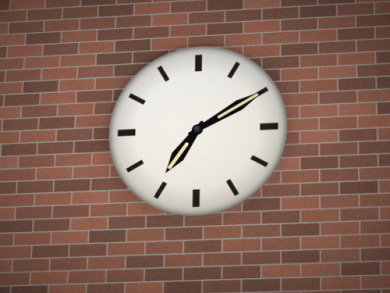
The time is 7,10
